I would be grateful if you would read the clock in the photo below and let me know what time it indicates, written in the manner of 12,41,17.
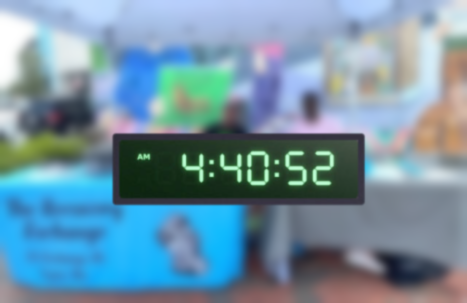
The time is 4,40,52
